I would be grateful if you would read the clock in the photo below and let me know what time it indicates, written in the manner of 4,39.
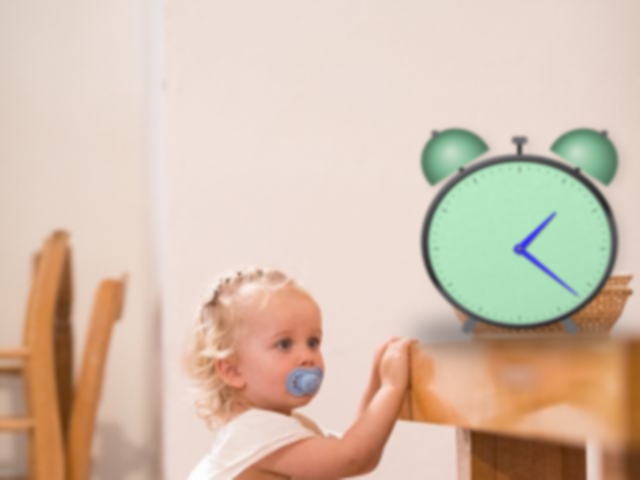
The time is 1,22
